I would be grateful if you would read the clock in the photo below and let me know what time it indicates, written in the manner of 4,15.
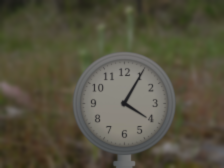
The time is 4,05
